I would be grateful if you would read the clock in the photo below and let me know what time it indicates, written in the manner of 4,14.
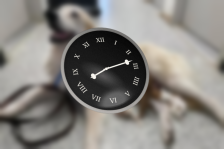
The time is 8,13
